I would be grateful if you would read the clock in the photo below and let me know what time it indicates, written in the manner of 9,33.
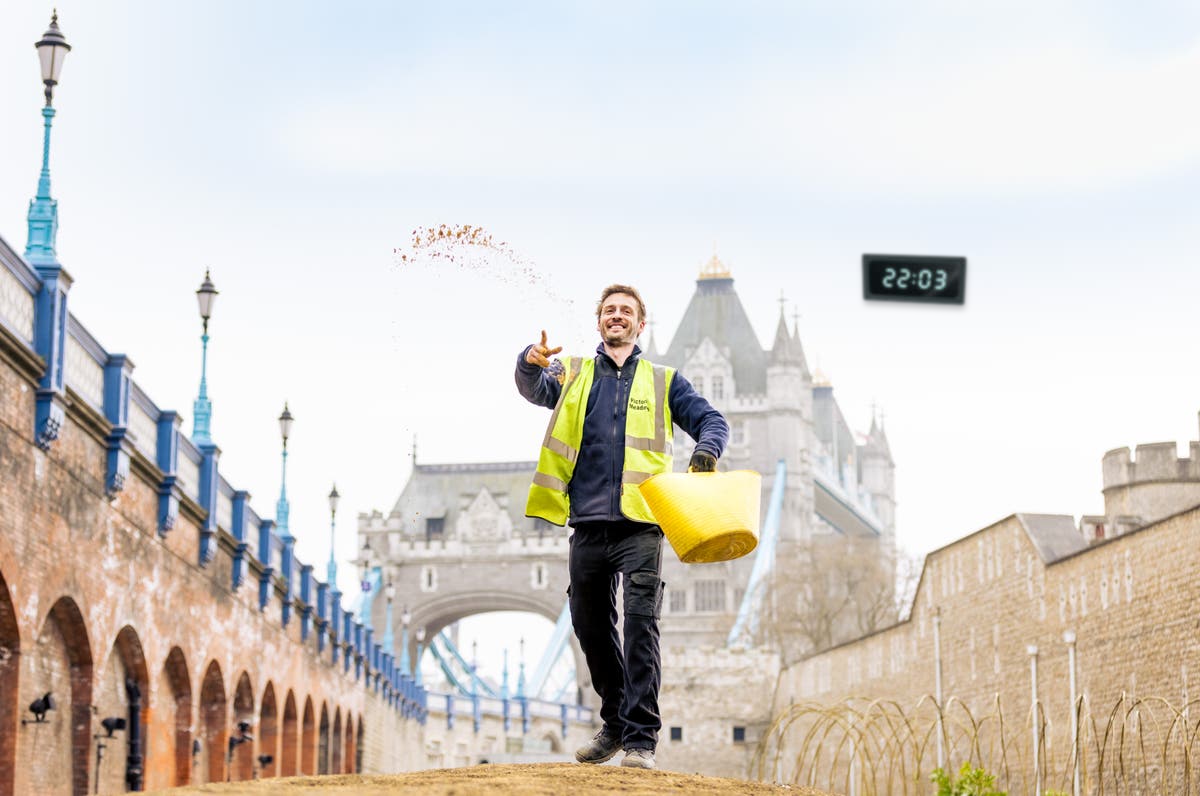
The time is 22,03
